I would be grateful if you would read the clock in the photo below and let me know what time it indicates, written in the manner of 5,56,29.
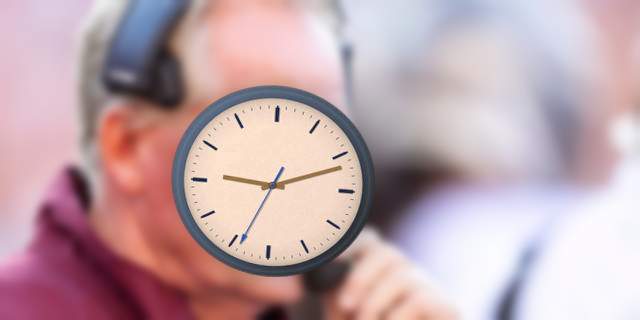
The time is 9,11,34
